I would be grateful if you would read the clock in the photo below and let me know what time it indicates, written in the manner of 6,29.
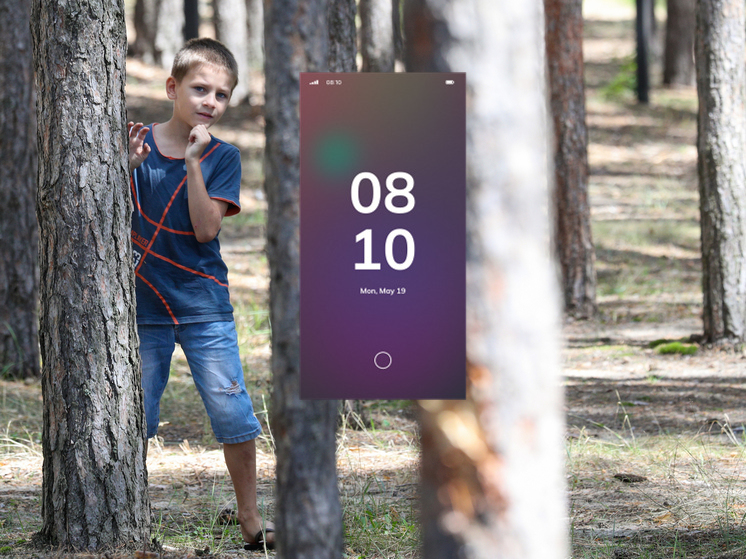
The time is 8,10
